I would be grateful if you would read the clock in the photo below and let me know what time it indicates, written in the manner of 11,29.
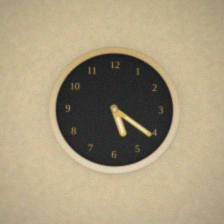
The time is 5,21
